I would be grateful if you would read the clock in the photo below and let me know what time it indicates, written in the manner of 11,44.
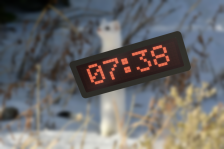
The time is 7,38
